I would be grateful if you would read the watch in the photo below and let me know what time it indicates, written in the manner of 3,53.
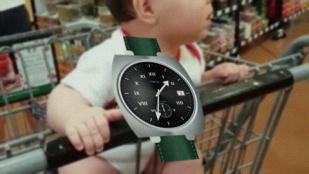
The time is 1,33
